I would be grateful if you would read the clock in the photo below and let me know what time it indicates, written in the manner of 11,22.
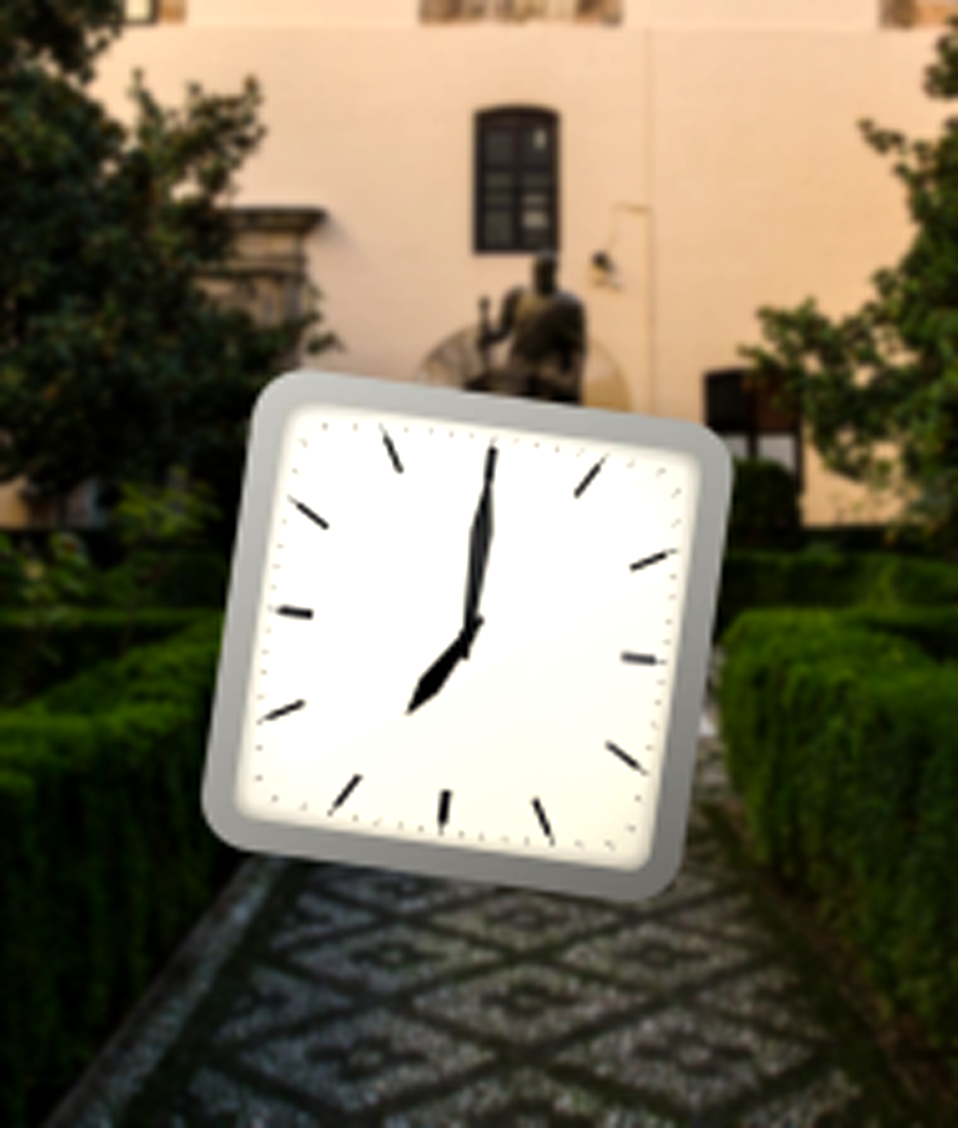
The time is 7,00
